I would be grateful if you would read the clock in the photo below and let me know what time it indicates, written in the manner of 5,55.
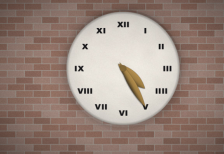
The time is 4,25
